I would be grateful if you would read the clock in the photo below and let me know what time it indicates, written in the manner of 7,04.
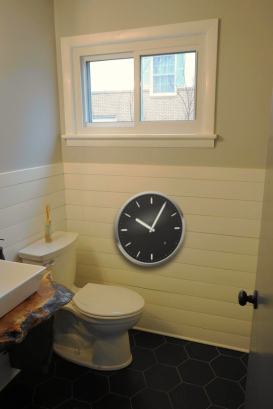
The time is 10,05
